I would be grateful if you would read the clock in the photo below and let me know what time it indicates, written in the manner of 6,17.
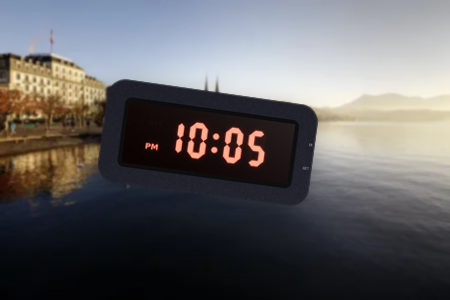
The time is 10,05
